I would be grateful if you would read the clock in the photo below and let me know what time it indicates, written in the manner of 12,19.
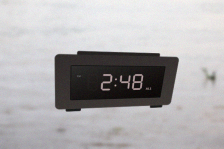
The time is 2,48
